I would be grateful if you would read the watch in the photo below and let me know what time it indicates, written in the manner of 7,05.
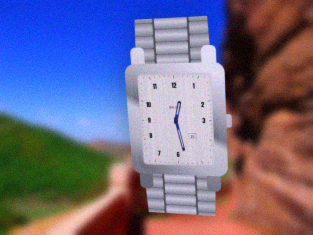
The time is 12,28
